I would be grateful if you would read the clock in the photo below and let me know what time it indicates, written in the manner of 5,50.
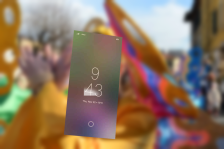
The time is 9,43
